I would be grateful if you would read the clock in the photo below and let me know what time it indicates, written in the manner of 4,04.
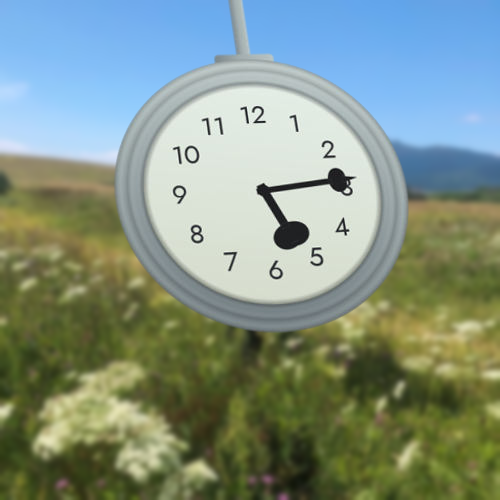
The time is 5,14
